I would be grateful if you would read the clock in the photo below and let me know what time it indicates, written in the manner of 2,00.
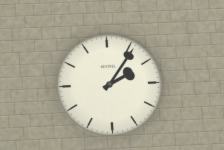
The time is 2,06
